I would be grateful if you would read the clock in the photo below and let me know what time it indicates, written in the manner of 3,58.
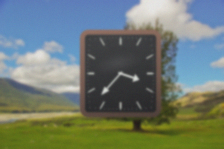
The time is 3,37
